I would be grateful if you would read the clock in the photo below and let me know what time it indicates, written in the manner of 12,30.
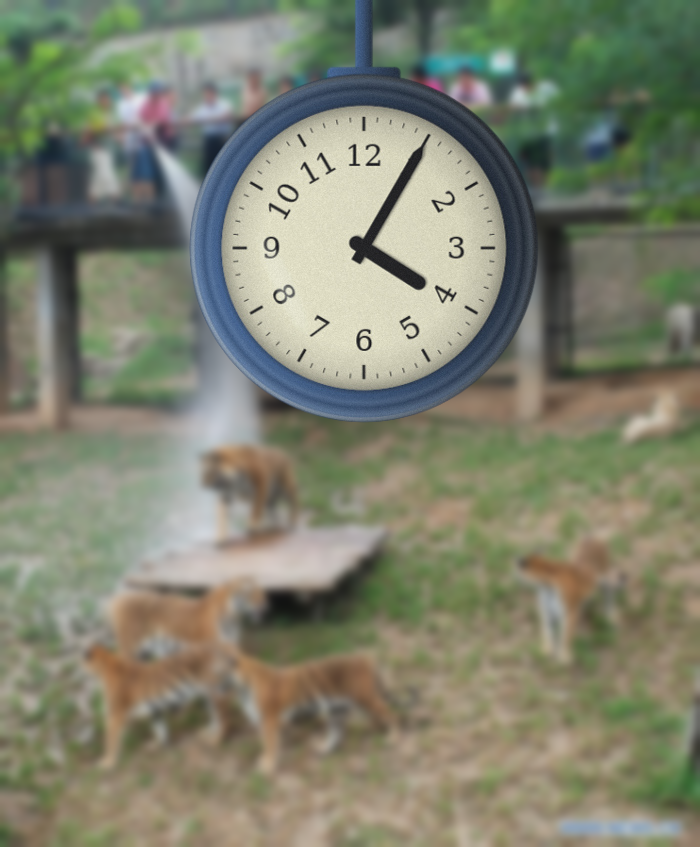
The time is 4,05
